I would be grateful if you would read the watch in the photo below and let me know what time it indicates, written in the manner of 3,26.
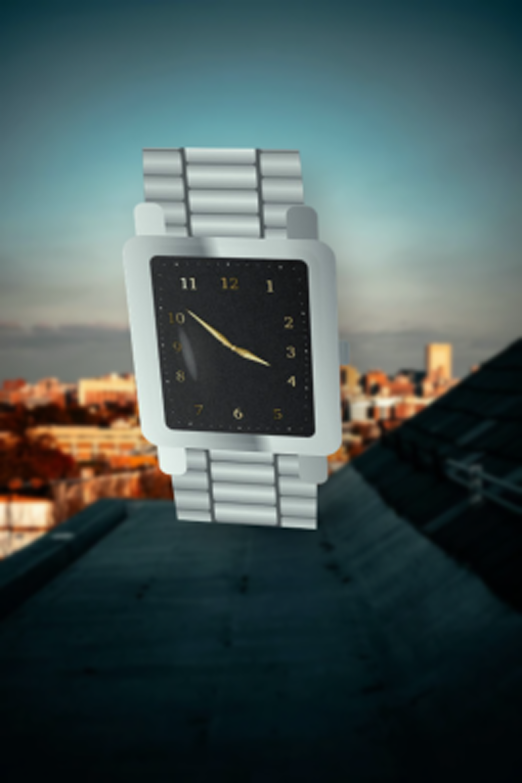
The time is 3,52
